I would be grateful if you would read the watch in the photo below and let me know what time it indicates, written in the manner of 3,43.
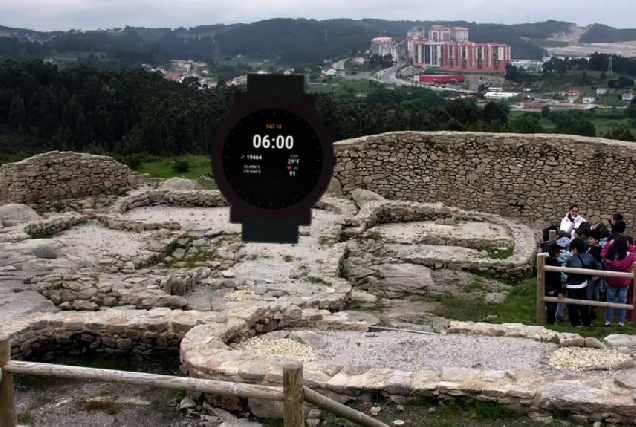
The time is 6,00
